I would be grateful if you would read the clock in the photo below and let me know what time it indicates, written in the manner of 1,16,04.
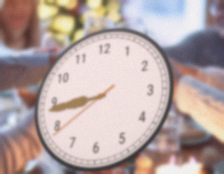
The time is 8,43,39
